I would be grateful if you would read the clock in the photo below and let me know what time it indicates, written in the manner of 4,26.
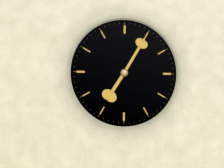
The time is 7,05
